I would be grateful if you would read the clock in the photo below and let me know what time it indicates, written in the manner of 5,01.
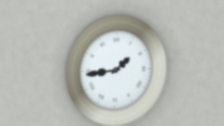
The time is 1,44
